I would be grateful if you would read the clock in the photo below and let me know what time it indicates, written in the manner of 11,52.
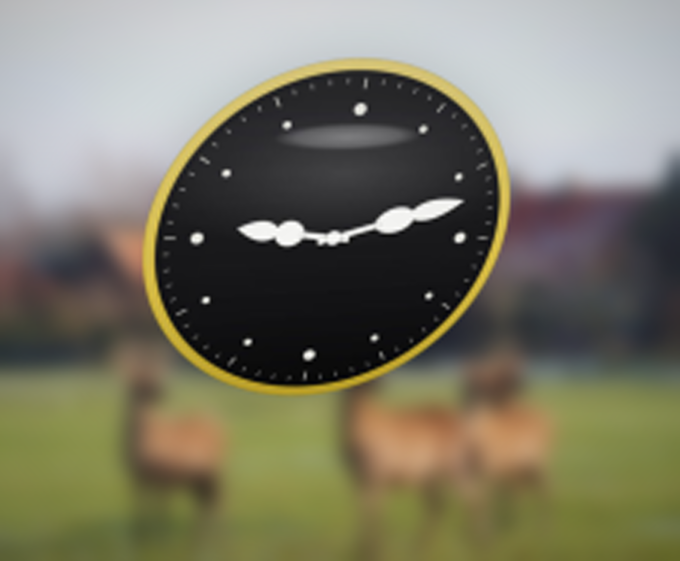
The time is 9,12
